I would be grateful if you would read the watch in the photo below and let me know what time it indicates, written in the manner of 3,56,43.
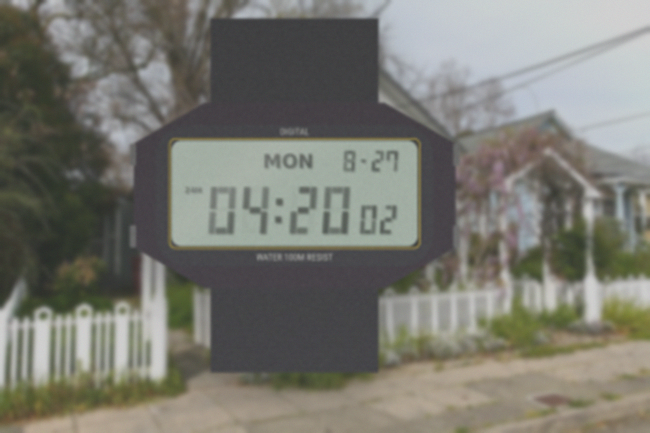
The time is 4,20,02
